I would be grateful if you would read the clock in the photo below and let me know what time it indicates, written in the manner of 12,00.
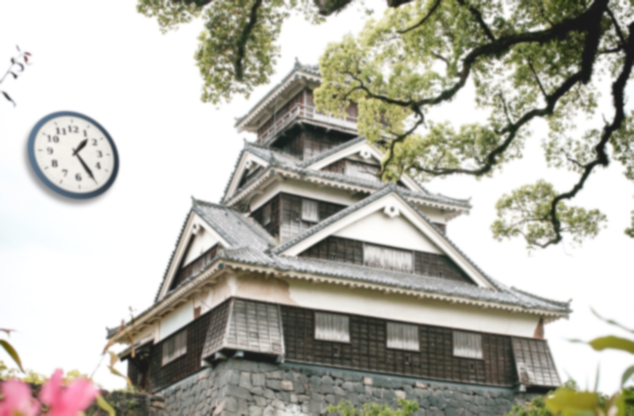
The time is 1,25
